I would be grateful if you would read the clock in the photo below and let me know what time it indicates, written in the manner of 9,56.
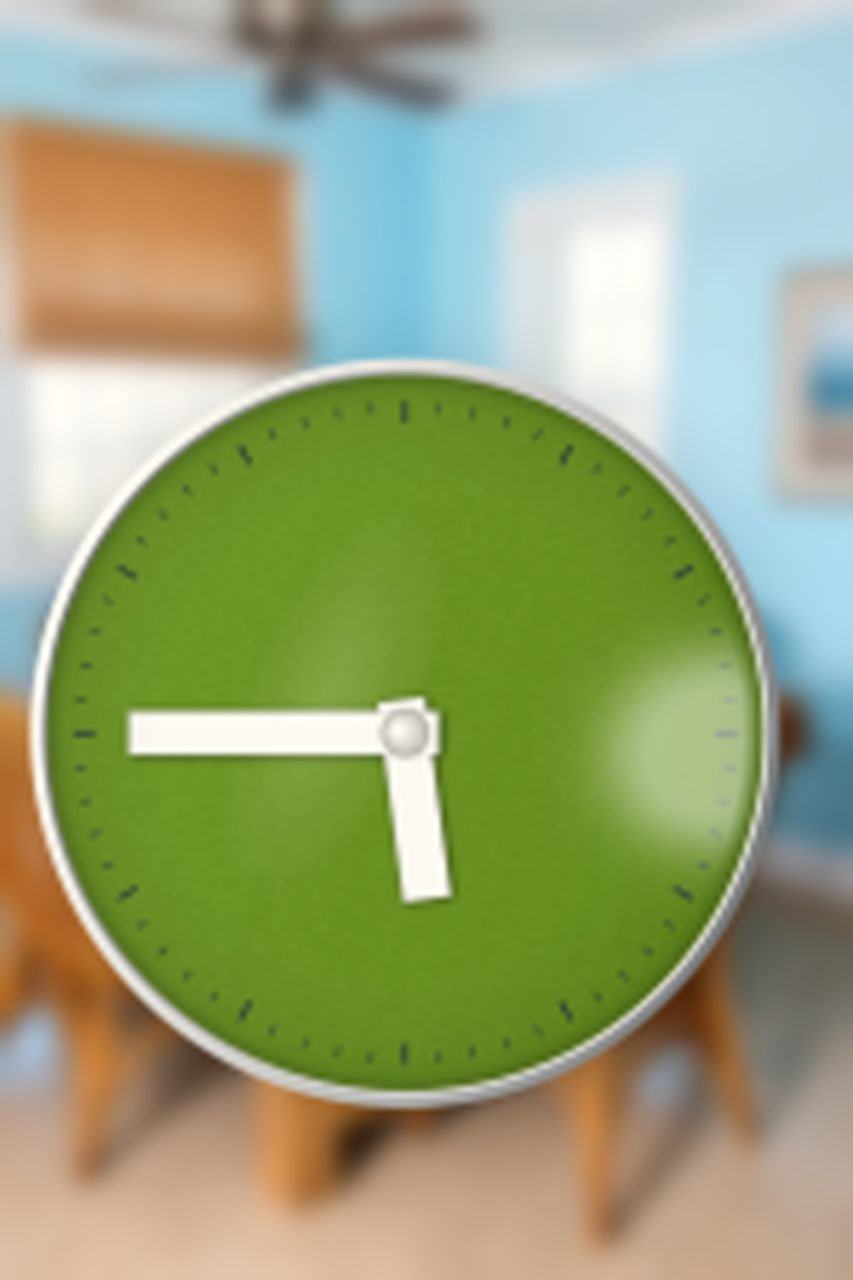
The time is 5,45
